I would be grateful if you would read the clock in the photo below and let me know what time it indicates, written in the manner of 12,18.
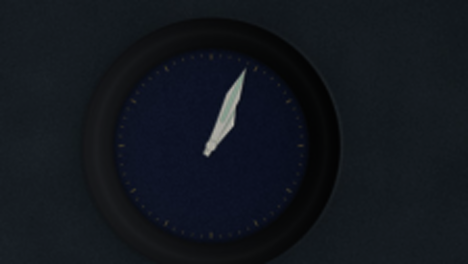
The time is 1,04
